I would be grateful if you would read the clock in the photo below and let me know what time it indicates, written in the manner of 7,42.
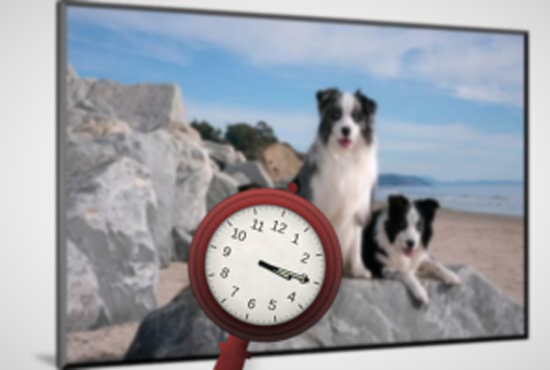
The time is 3,15
